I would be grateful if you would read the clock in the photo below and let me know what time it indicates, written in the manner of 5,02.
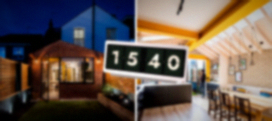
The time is 15,40
